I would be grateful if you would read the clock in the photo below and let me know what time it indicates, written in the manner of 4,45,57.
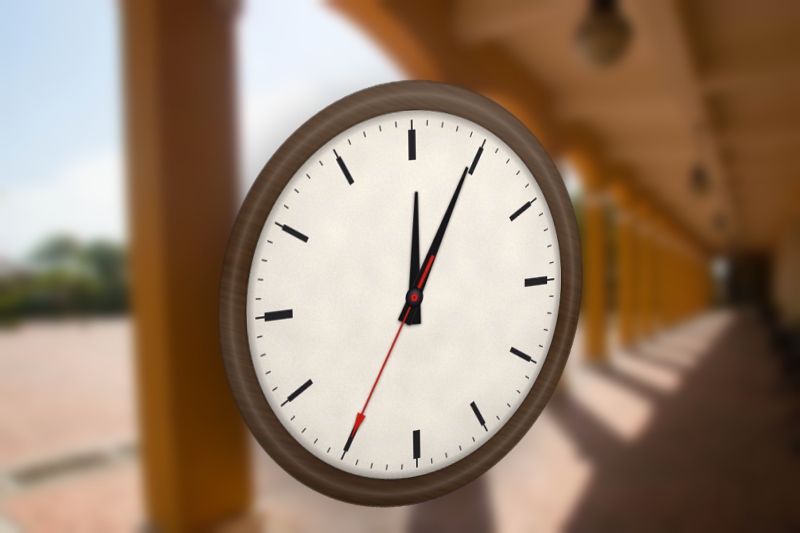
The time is 12,04,35
